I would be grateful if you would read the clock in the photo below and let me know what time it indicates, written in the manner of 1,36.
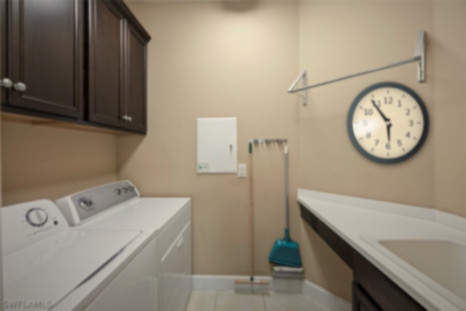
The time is 5,54
